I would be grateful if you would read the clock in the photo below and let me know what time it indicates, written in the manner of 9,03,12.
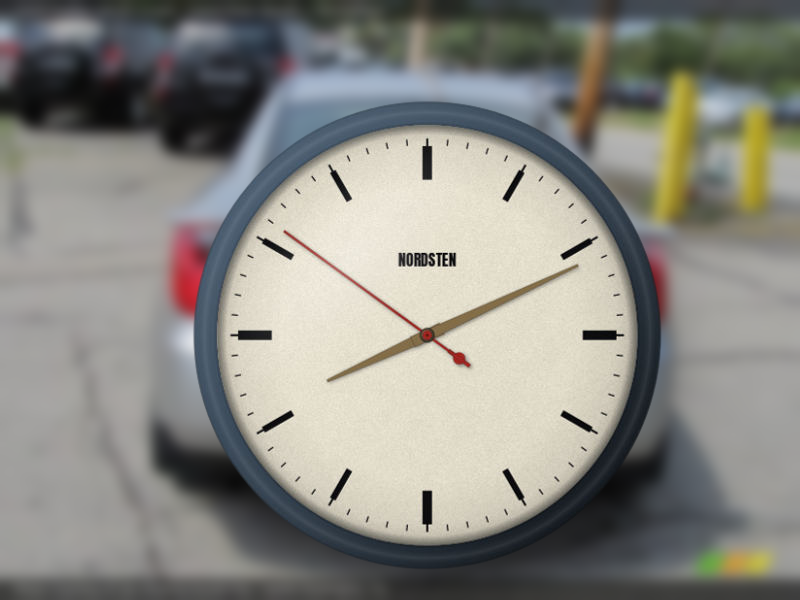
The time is 8,10,51
